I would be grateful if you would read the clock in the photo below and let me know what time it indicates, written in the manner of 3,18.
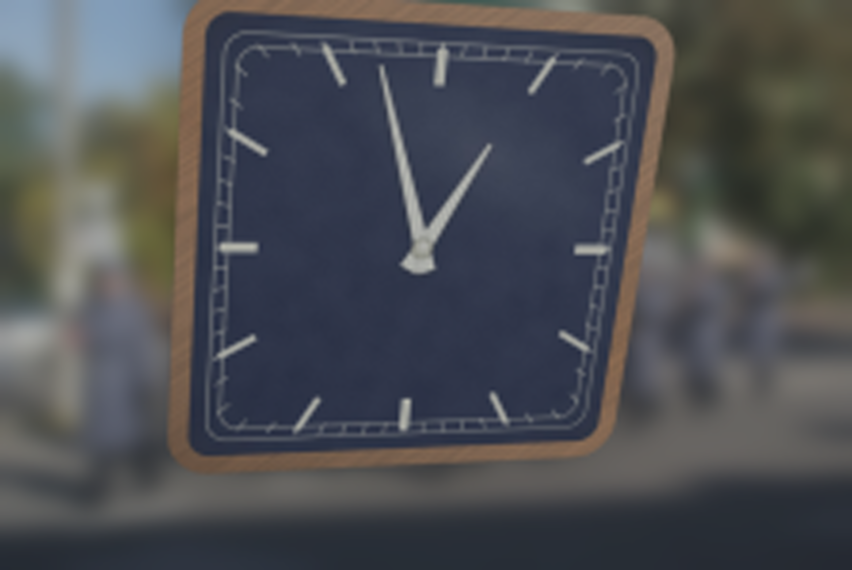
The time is 12,57
